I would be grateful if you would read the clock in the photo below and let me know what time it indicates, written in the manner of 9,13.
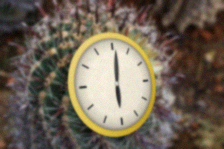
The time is 6,01
